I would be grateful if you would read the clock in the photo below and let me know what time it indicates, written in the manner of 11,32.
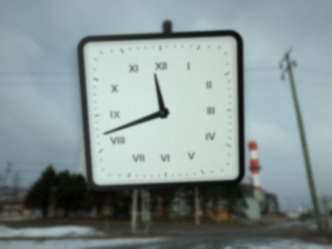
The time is 11,42
